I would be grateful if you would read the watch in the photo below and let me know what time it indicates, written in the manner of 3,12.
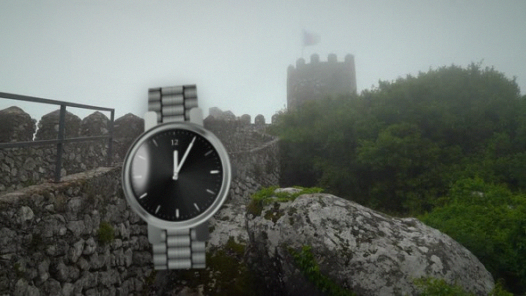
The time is 12,05
